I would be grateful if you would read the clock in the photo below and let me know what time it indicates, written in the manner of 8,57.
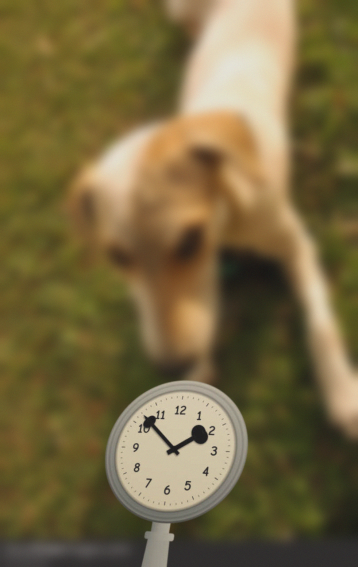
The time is 1,52
